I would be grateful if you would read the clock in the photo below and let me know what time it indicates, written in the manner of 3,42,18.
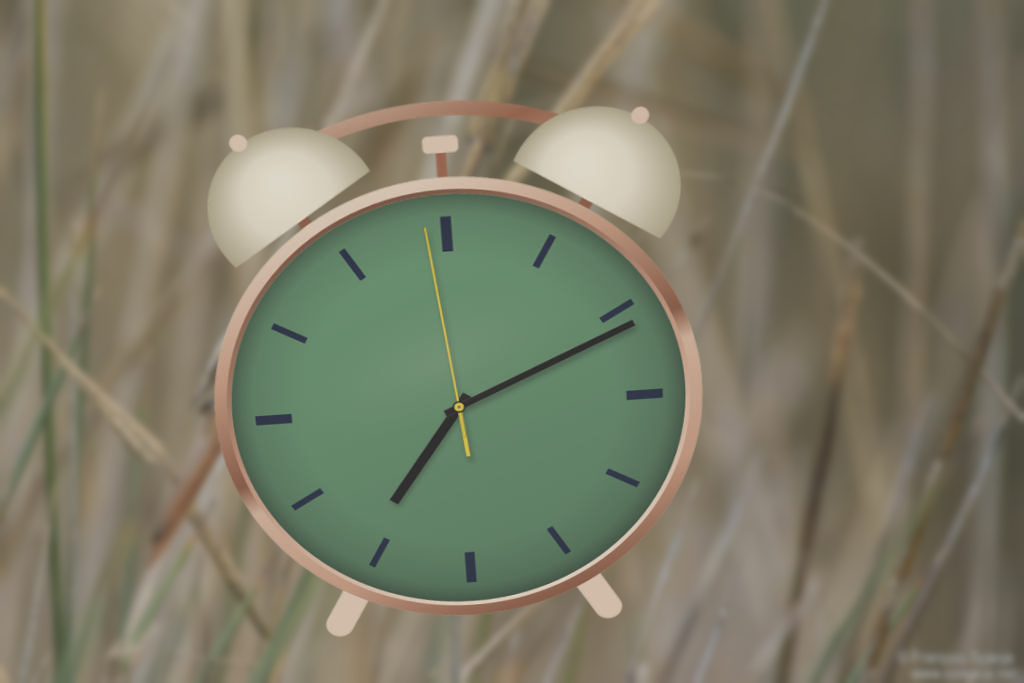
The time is 7,10,59
